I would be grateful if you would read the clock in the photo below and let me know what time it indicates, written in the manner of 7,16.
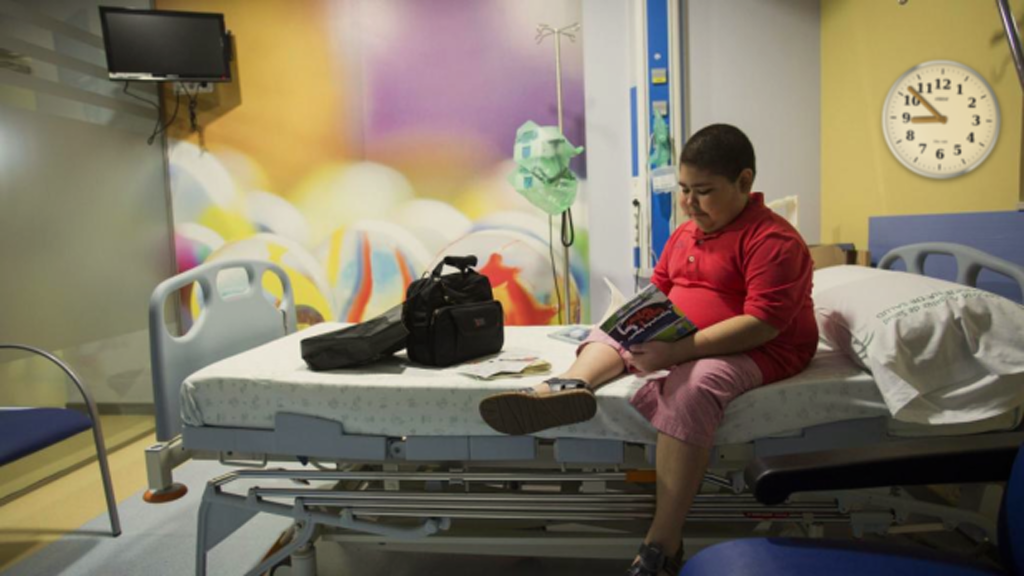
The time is 8,52
